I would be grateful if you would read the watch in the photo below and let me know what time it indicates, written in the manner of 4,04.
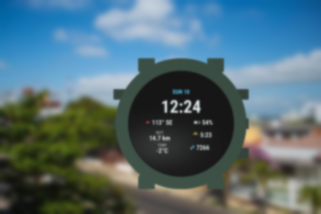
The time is 12,24
